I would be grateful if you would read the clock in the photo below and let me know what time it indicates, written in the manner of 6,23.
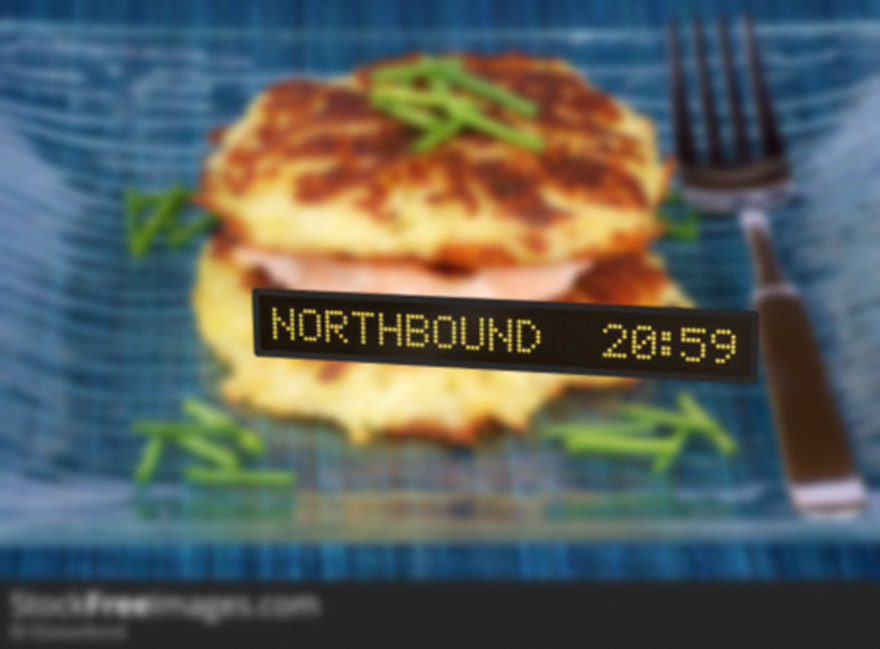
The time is 20,59
